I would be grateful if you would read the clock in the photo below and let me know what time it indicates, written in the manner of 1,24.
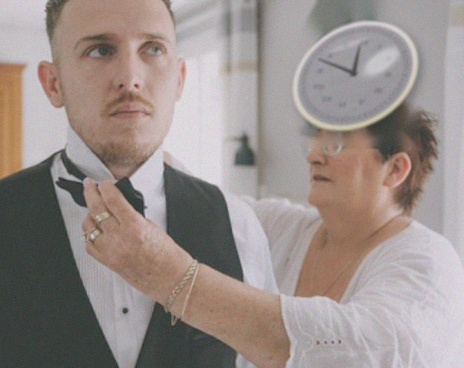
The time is 11,48
